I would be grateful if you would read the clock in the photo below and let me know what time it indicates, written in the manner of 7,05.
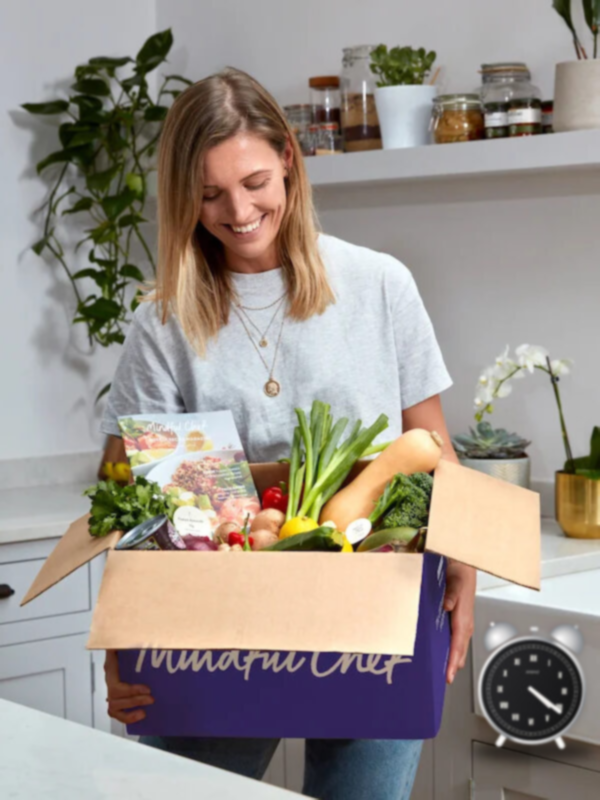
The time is 4,21
